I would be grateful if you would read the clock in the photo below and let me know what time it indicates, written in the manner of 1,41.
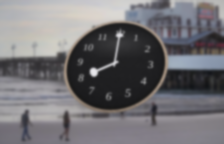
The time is 8,00
